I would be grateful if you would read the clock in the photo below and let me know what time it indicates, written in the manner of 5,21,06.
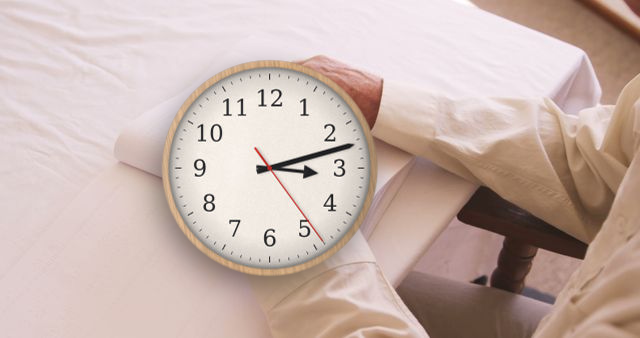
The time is 3,12,24
